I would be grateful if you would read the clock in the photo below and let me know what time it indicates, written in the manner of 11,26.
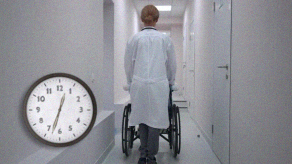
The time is 12,33
